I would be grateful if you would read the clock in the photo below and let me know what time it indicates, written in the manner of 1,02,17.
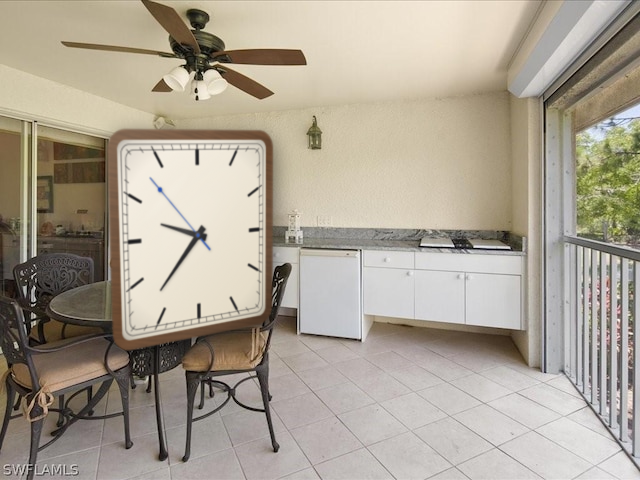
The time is 9,36,53
